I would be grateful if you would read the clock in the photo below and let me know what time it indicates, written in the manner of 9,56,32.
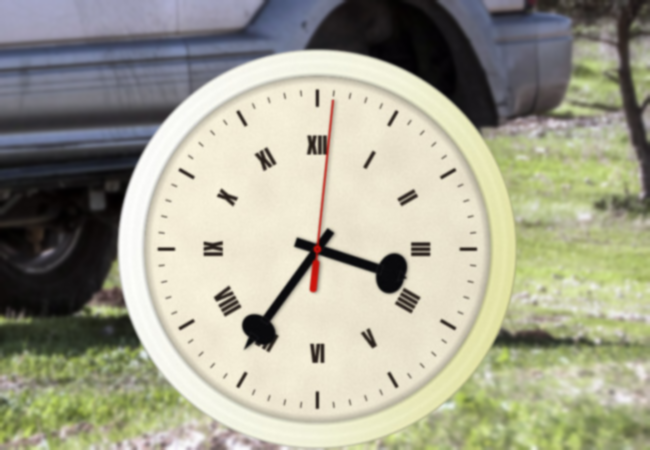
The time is 3,36,01
